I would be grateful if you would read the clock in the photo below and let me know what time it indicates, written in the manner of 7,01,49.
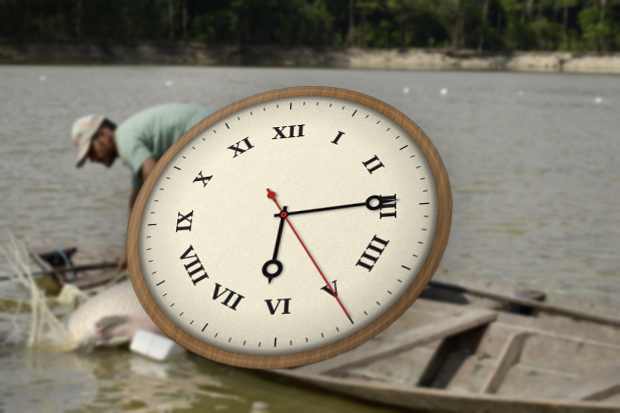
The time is 6,14,25
